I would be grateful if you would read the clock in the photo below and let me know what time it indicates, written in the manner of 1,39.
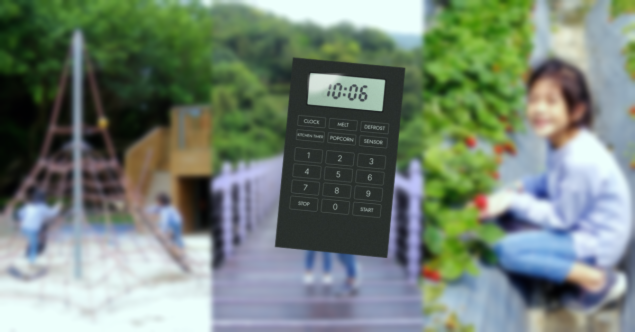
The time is 10,06
